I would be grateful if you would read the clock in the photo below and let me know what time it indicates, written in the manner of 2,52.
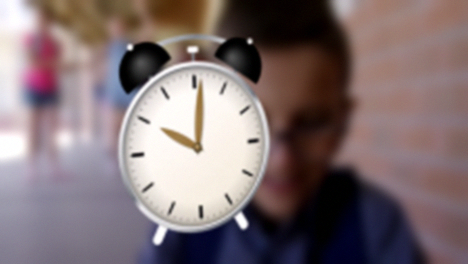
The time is 10,01
